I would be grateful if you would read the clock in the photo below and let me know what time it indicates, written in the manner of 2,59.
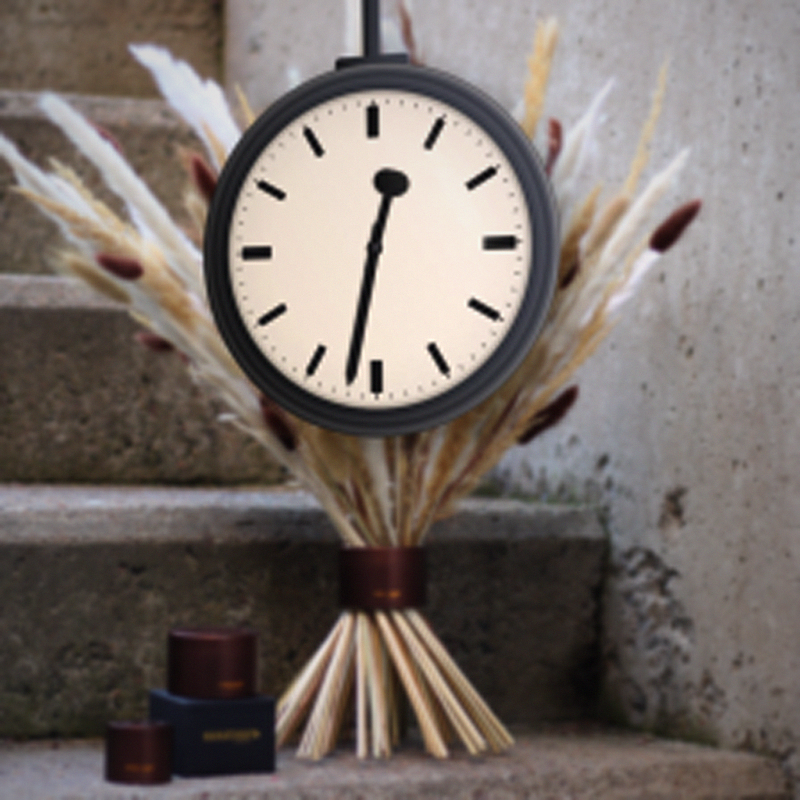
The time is 12,32
